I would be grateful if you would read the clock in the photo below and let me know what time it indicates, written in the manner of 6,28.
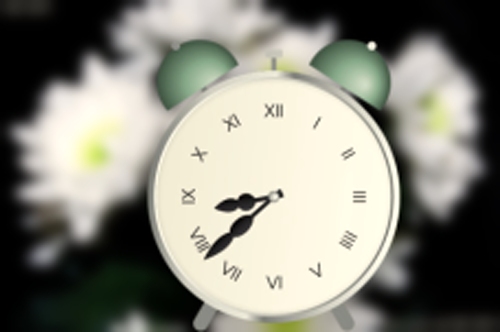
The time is 8,38
